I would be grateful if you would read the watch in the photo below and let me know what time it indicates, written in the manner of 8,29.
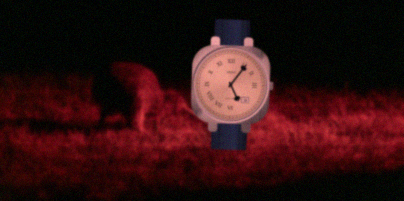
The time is 5,06
